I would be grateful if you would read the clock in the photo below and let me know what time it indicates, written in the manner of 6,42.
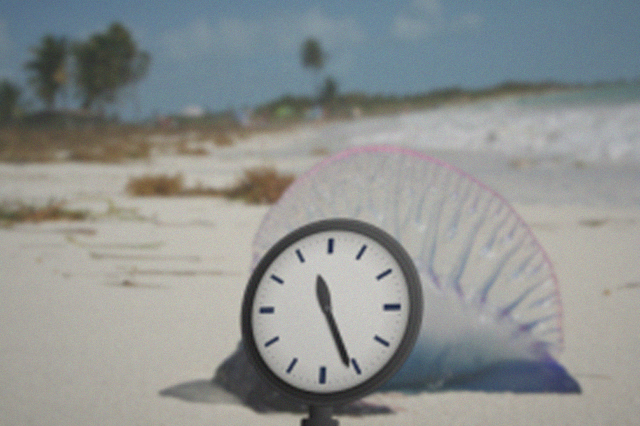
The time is 11,26
